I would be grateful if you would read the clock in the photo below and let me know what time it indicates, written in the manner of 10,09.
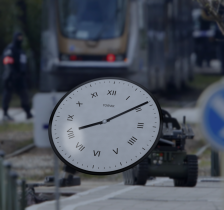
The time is 8,09
